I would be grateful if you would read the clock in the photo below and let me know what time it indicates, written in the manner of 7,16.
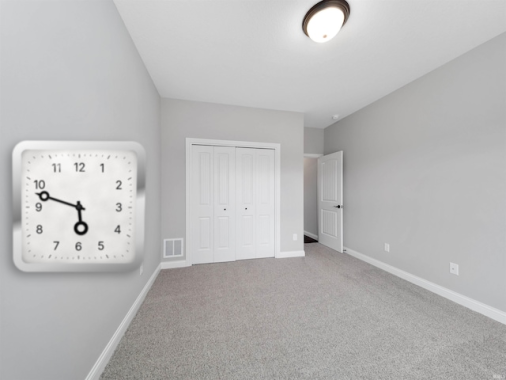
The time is 5,48
